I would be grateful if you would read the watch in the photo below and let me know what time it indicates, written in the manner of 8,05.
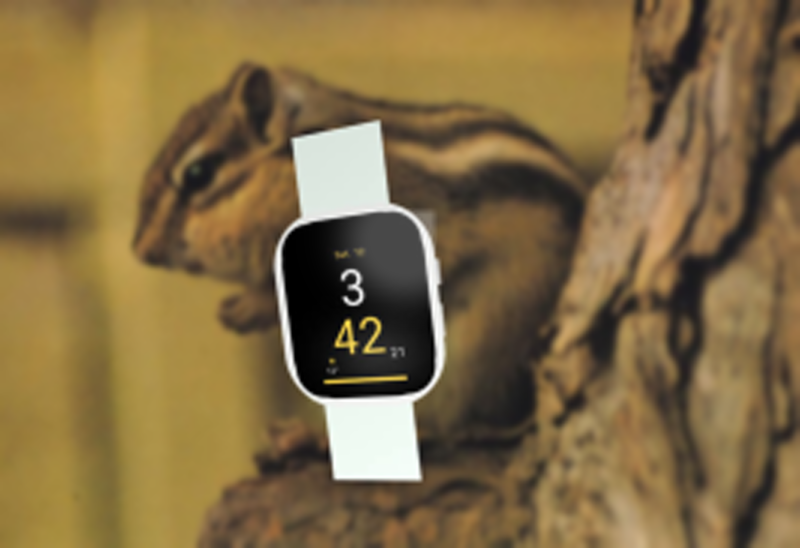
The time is 3,42
